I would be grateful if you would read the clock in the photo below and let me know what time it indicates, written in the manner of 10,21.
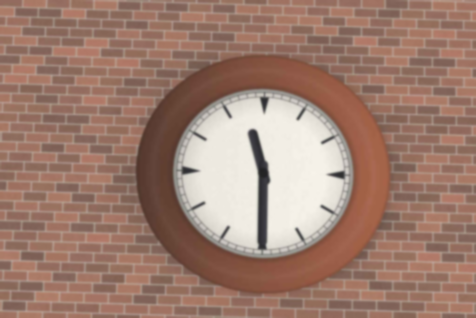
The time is 11,30
